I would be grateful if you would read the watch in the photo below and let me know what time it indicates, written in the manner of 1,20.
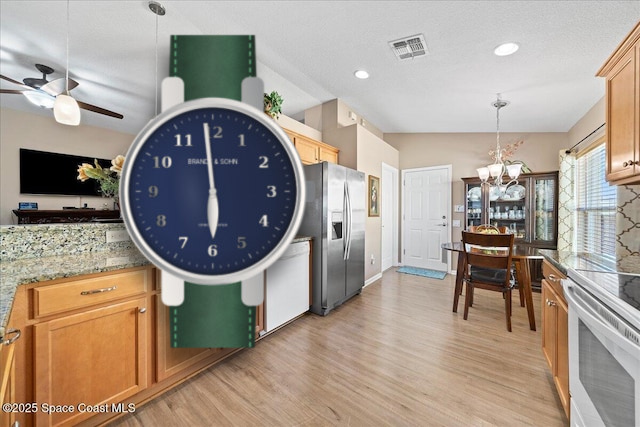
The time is 5,59
